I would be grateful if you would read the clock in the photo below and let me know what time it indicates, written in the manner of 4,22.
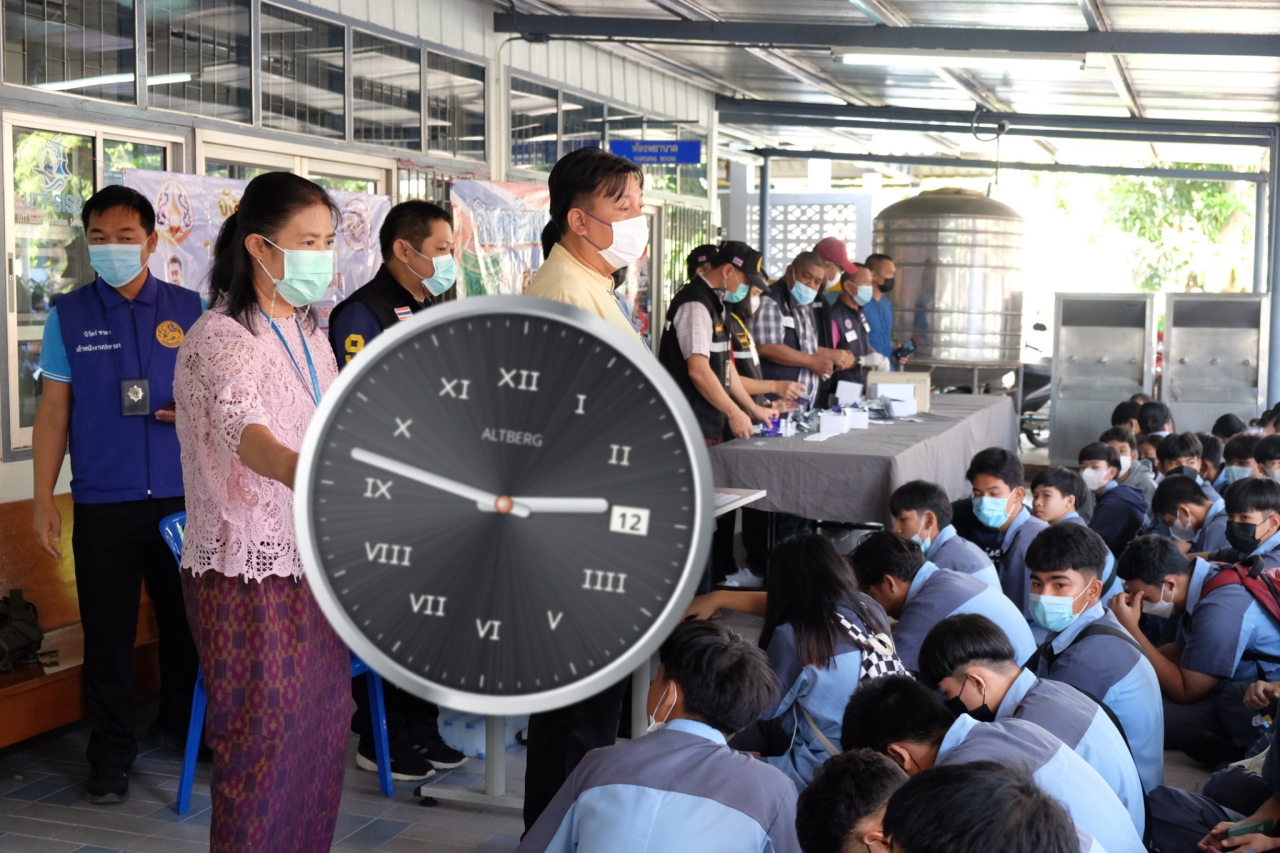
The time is 2,47
